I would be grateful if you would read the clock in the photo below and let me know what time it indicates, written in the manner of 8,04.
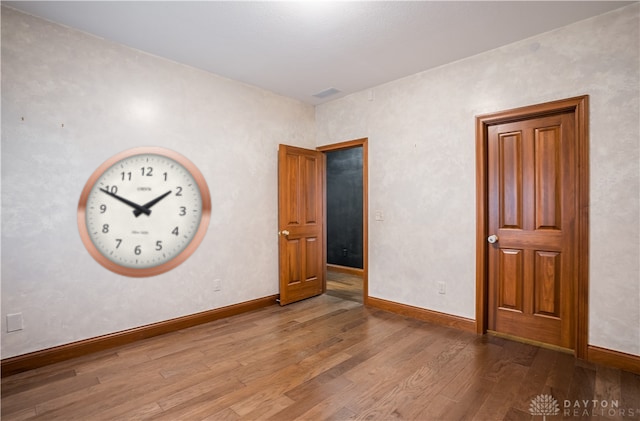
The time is 1,49
